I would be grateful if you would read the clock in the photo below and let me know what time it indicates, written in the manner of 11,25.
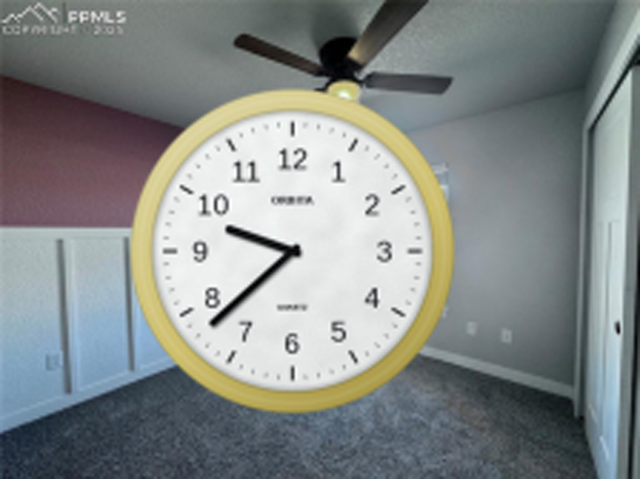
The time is 9,38
